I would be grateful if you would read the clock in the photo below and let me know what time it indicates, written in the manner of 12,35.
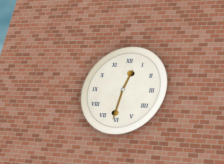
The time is 12,31
